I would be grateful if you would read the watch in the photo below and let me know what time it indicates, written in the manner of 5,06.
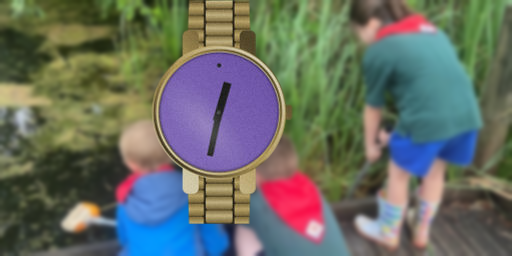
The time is 12,32
